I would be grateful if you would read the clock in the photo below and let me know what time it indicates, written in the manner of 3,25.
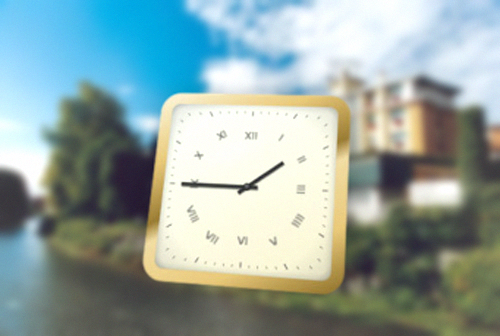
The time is 1,45
